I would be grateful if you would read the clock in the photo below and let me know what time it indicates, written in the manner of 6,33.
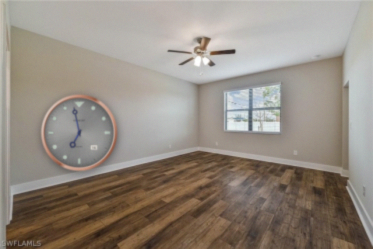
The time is 6,58
